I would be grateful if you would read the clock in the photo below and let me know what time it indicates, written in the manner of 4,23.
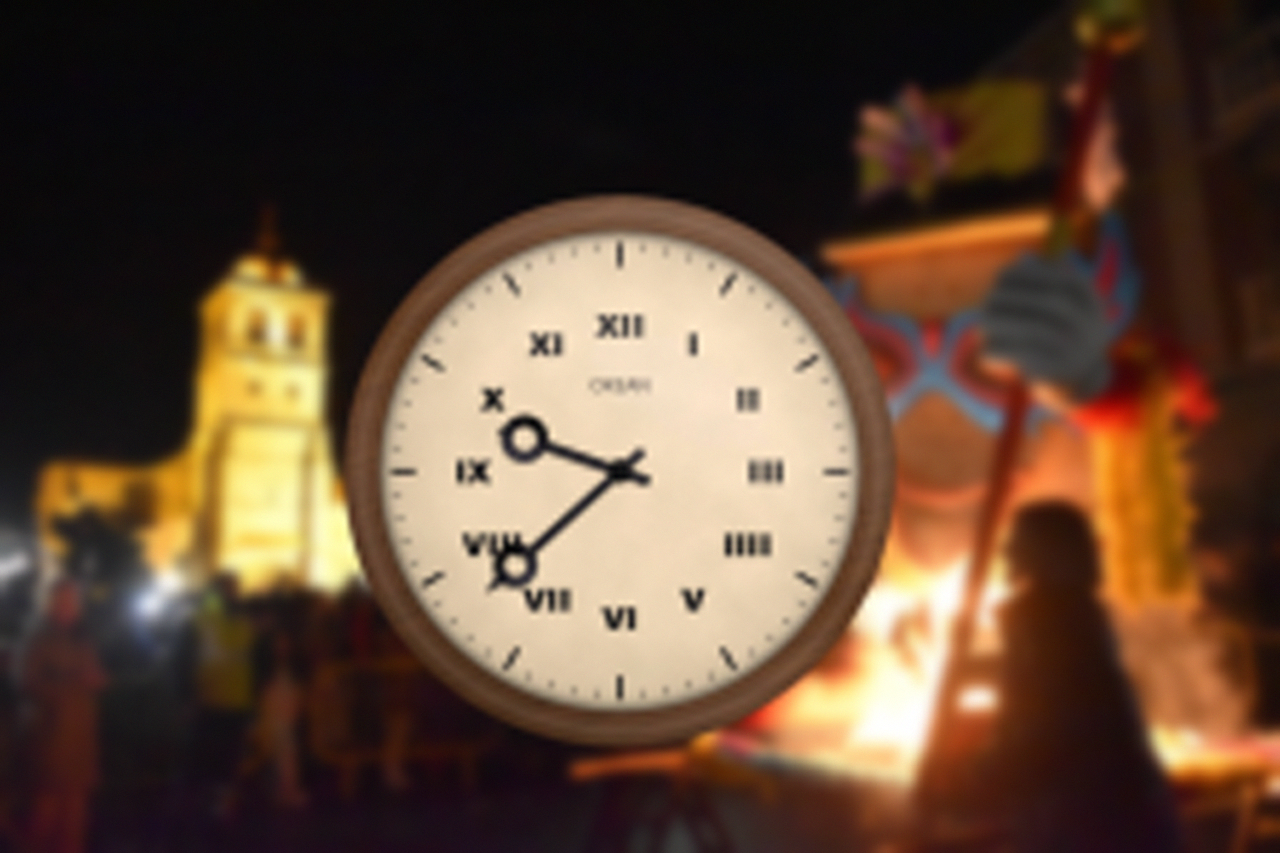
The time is 9,38
